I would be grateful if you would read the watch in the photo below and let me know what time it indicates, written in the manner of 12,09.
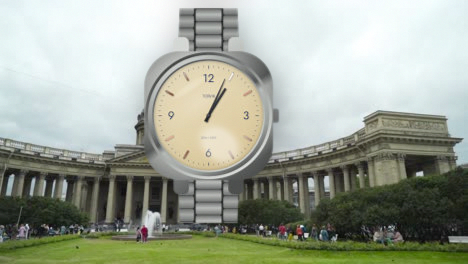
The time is 1,04
